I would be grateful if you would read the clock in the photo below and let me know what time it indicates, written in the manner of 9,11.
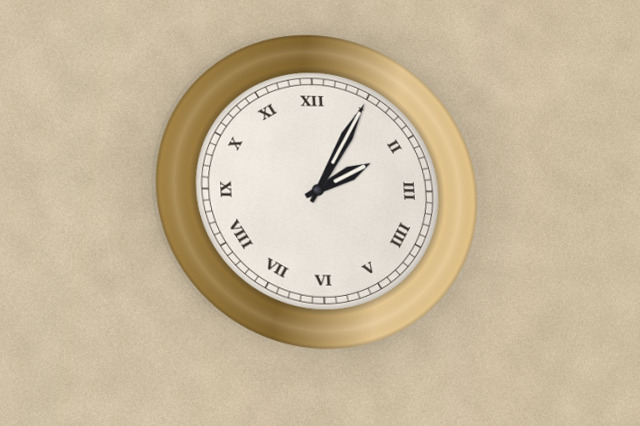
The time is 2,05
